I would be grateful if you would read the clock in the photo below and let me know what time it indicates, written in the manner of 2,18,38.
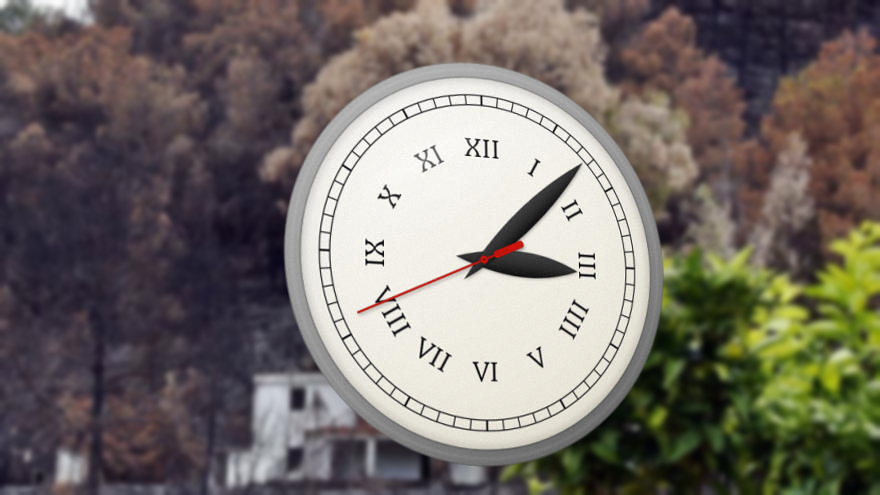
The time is 3,07,41
